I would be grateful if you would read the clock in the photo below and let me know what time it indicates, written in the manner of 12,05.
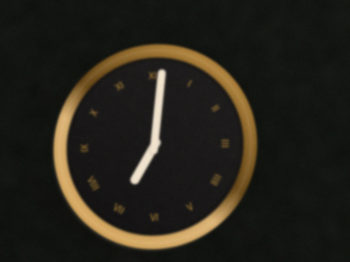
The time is 7,01
